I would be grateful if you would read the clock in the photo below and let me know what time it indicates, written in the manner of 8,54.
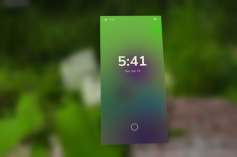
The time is 5,41
